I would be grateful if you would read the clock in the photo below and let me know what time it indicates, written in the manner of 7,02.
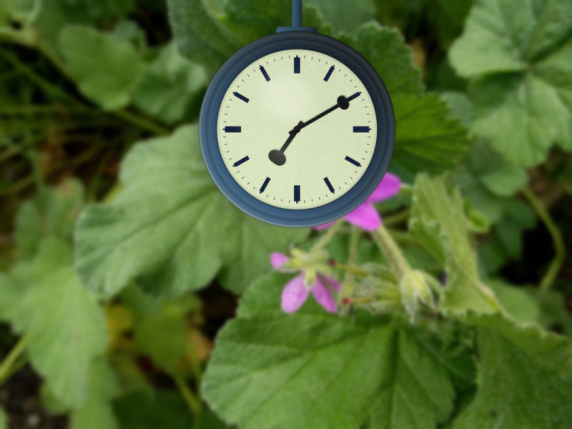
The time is 7,10
